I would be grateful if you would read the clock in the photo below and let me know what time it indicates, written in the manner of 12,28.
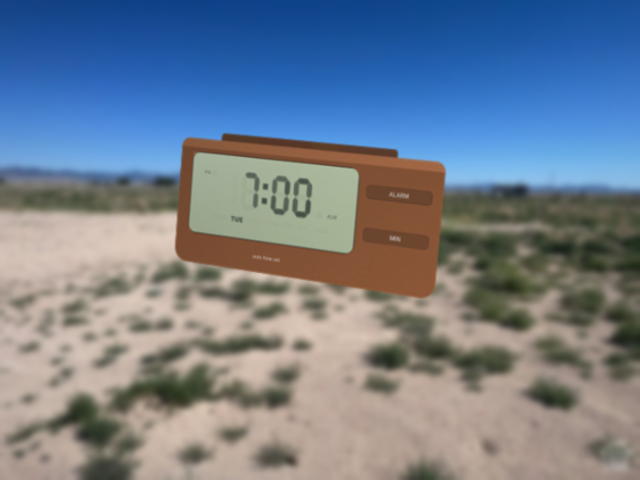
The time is 7,00
